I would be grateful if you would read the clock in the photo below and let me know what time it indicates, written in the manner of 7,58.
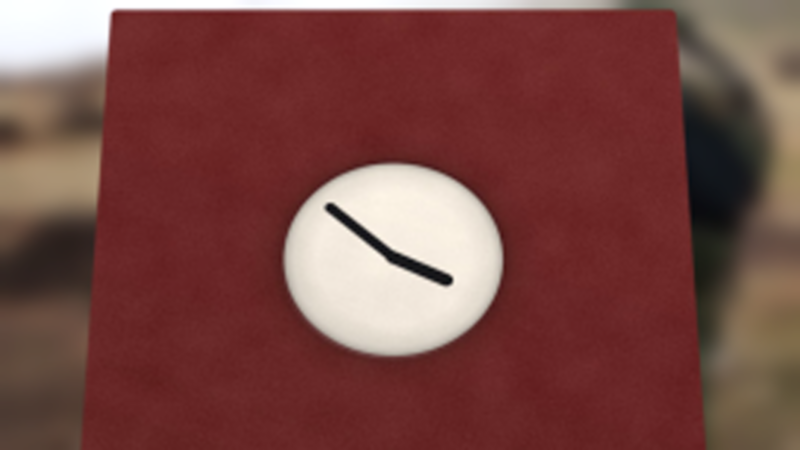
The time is 3,52
